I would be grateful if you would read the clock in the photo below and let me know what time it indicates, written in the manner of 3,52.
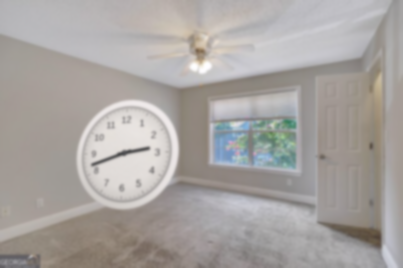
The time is 2,42
